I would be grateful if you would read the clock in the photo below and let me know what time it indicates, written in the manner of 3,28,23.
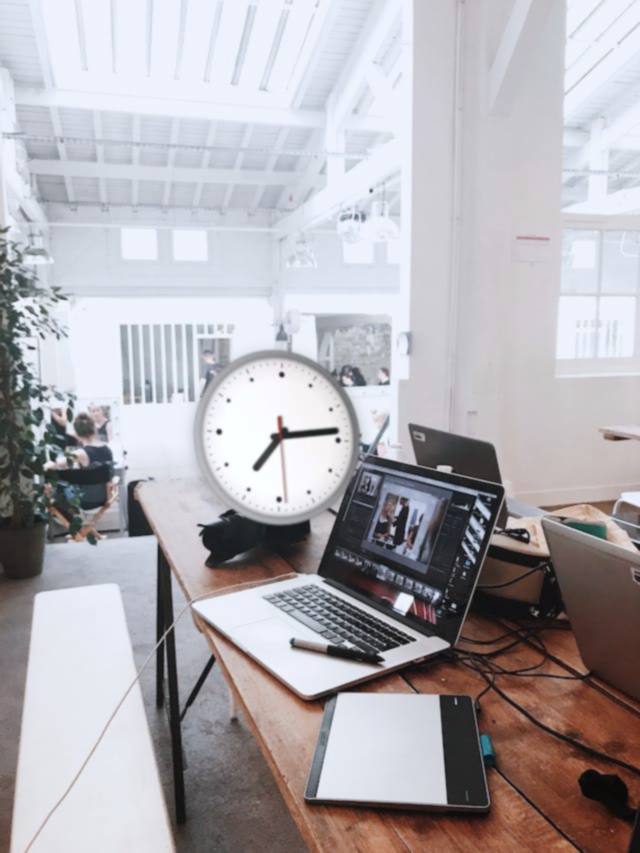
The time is 7,13,29
